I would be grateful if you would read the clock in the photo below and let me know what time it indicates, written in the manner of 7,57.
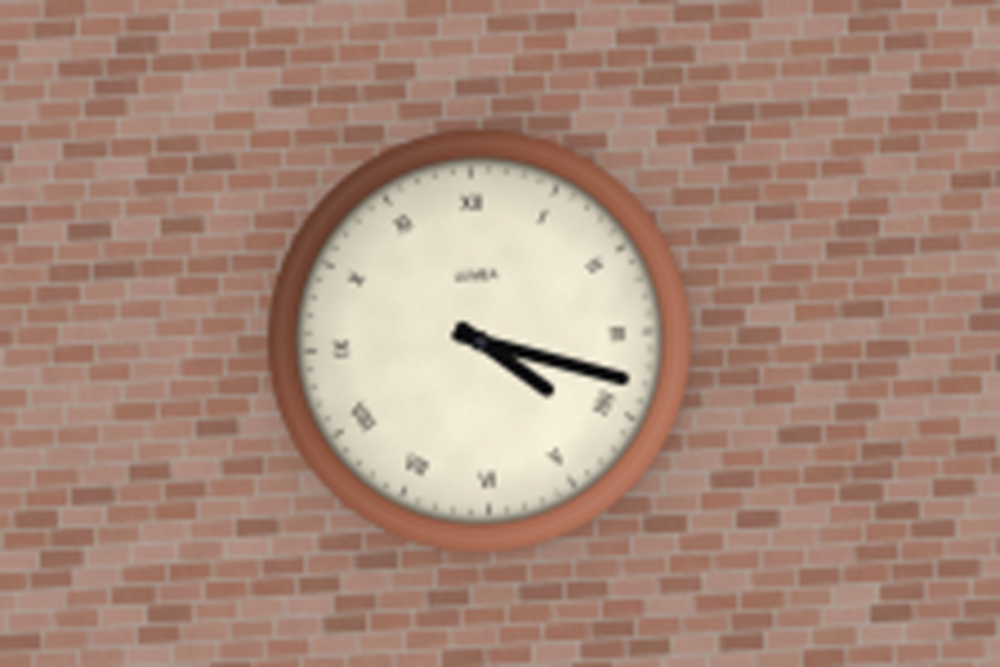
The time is 4,18
